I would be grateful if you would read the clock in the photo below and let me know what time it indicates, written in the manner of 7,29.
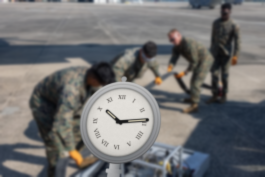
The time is 10,14
